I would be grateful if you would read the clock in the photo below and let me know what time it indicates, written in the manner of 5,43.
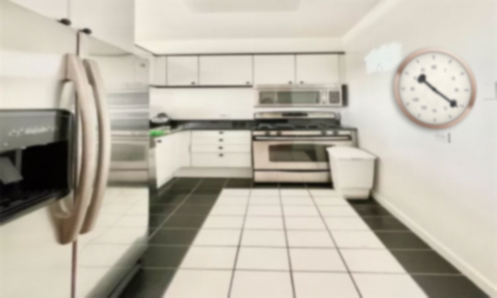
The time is 10,21
